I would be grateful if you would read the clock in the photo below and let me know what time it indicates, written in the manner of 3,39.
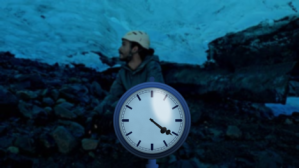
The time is 4,21
